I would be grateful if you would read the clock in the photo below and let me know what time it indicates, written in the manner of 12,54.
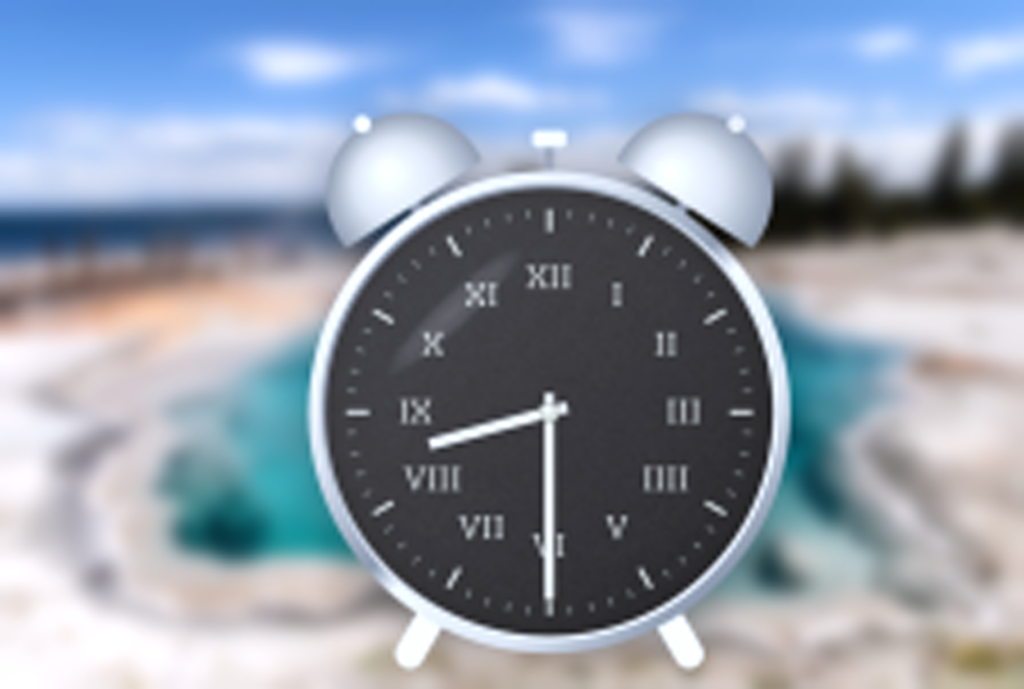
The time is 8,30
